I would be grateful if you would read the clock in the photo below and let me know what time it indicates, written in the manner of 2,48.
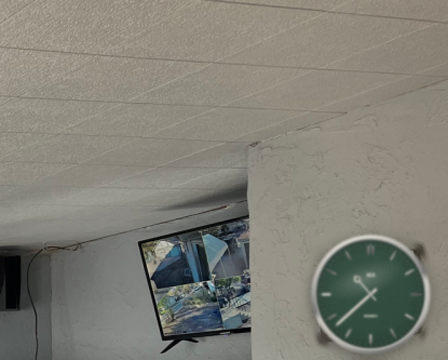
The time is 10,38
